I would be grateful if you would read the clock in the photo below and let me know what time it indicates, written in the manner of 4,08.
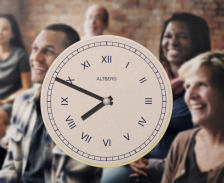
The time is 7,49
